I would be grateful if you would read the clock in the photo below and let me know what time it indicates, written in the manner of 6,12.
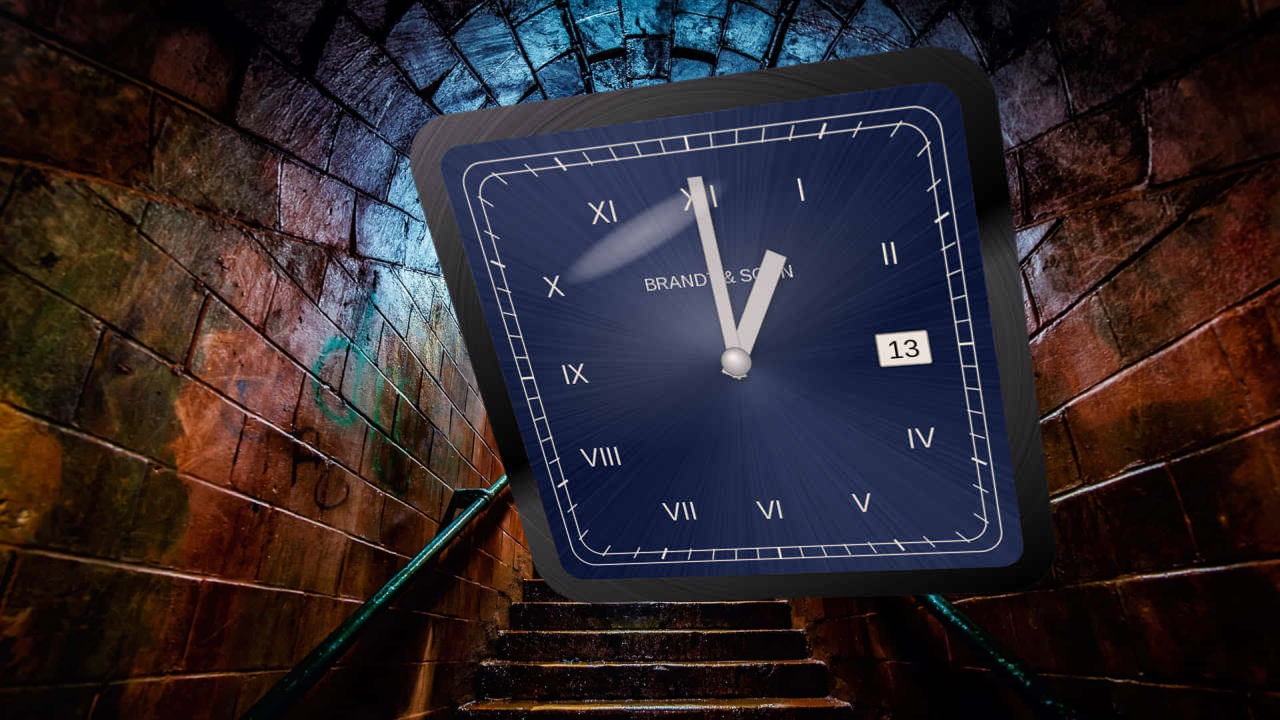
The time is 1,00
